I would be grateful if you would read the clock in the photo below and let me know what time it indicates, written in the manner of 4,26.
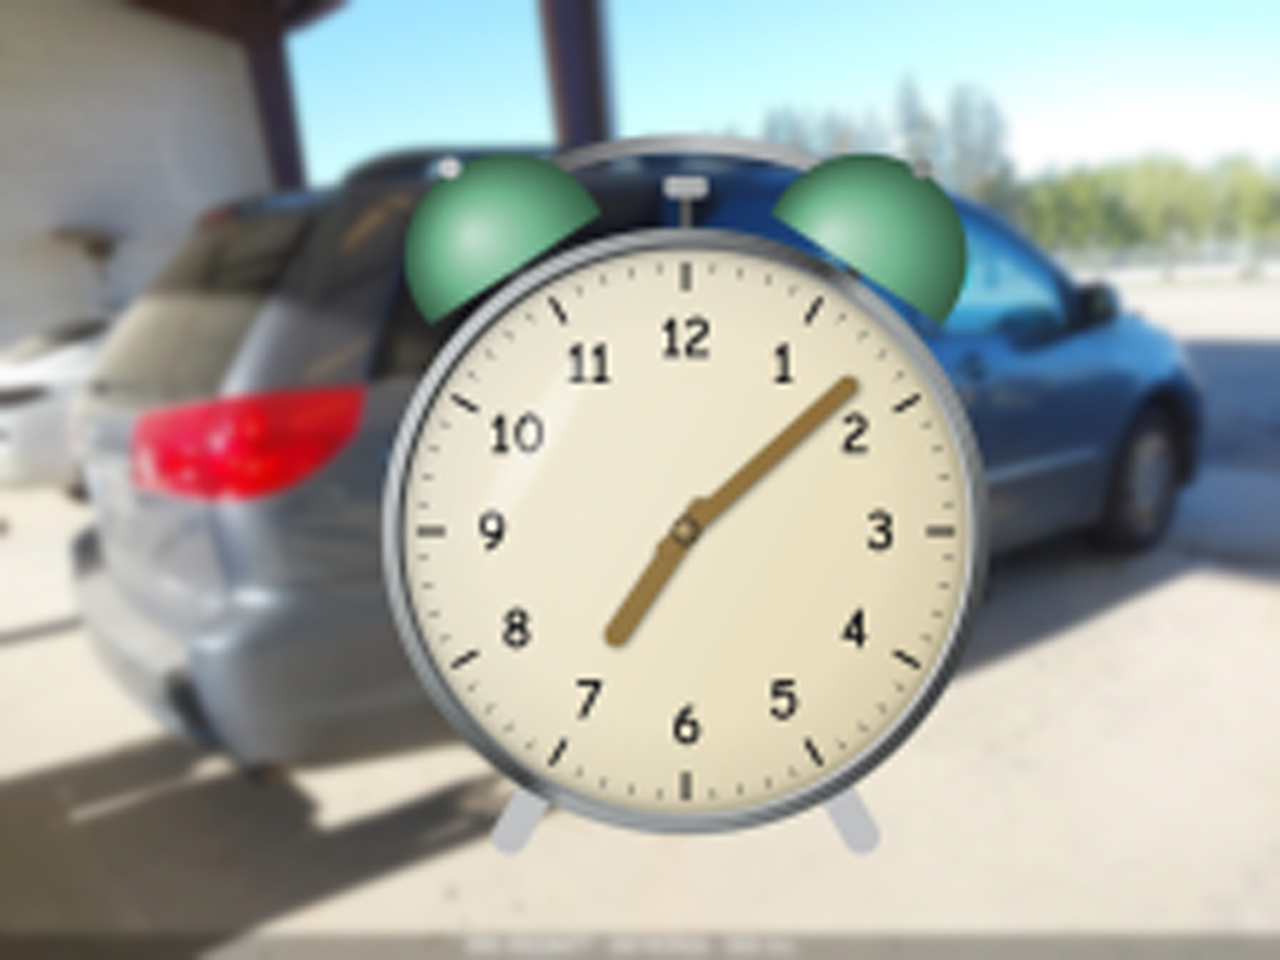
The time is 7,08
